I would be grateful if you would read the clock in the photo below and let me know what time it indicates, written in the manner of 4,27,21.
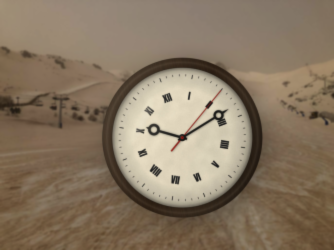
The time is 10,13,10
